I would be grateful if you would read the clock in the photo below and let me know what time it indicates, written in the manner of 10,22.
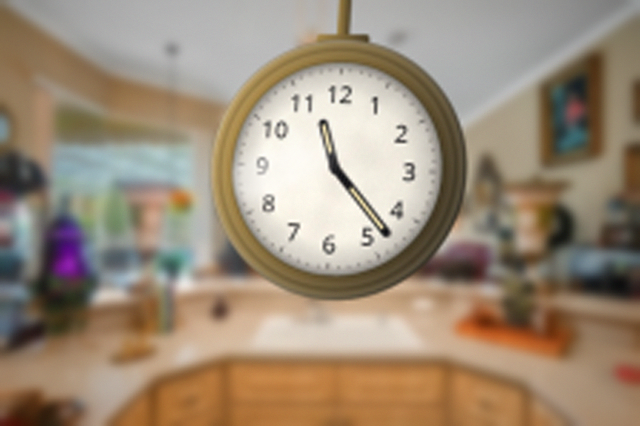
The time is 11,23
